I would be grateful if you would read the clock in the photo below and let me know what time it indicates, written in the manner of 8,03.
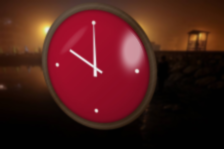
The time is 10,00
